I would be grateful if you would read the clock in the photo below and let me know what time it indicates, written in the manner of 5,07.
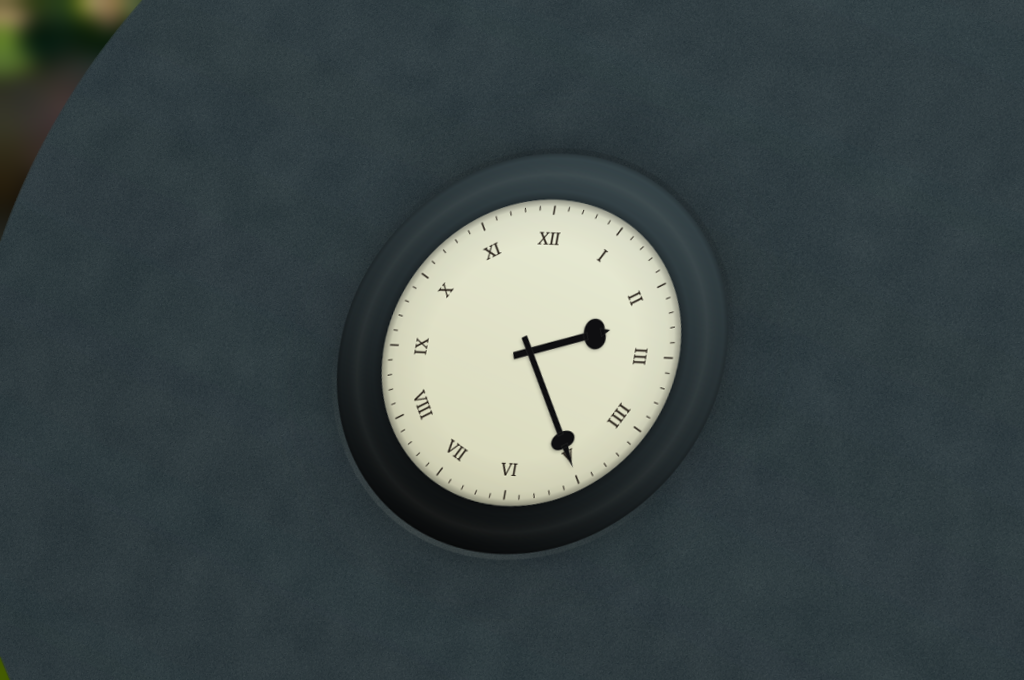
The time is 2,25
